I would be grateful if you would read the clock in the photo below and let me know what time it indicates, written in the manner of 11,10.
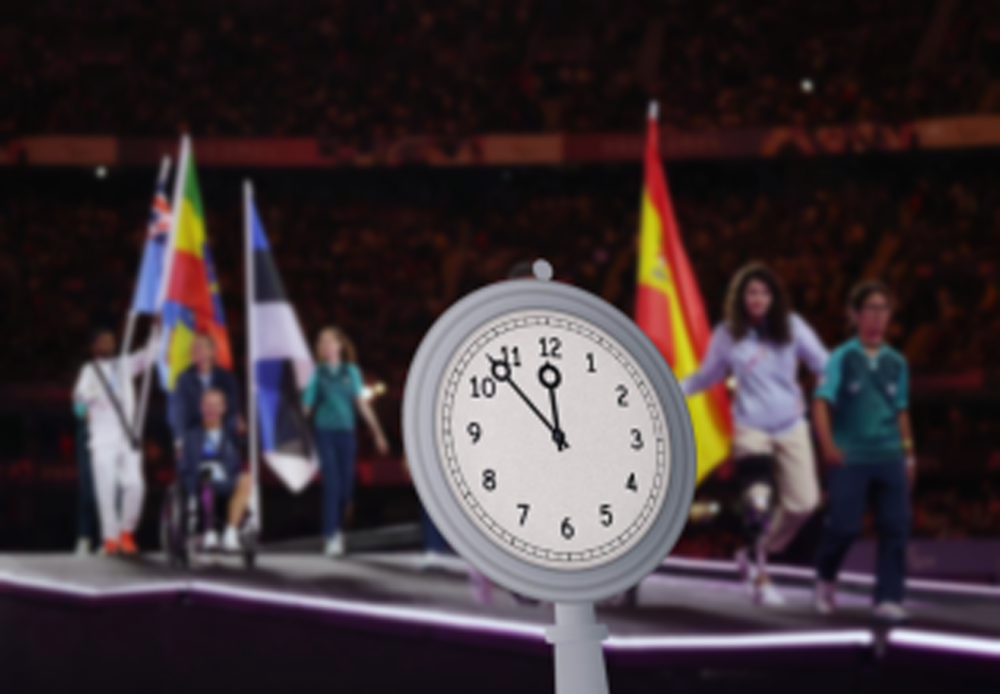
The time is 11,53
